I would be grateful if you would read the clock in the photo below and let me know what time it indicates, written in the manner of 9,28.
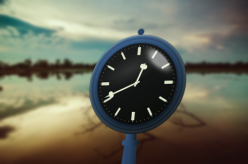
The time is 12,41
